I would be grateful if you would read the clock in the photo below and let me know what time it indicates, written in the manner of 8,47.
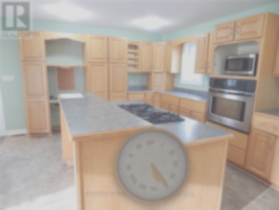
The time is 5,25
